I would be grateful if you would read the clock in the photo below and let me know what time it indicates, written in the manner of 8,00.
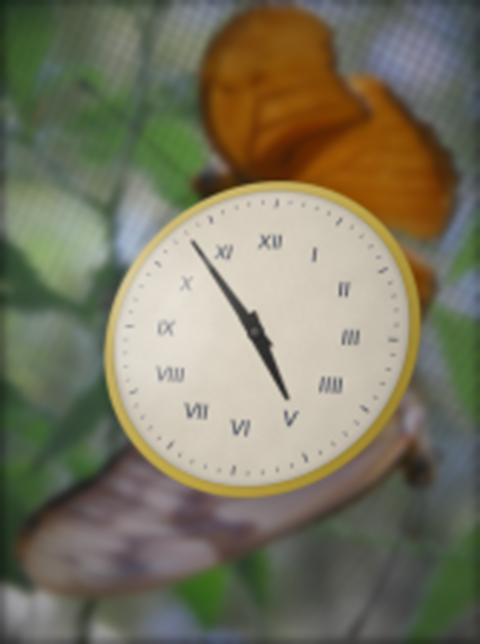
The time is 4,53
